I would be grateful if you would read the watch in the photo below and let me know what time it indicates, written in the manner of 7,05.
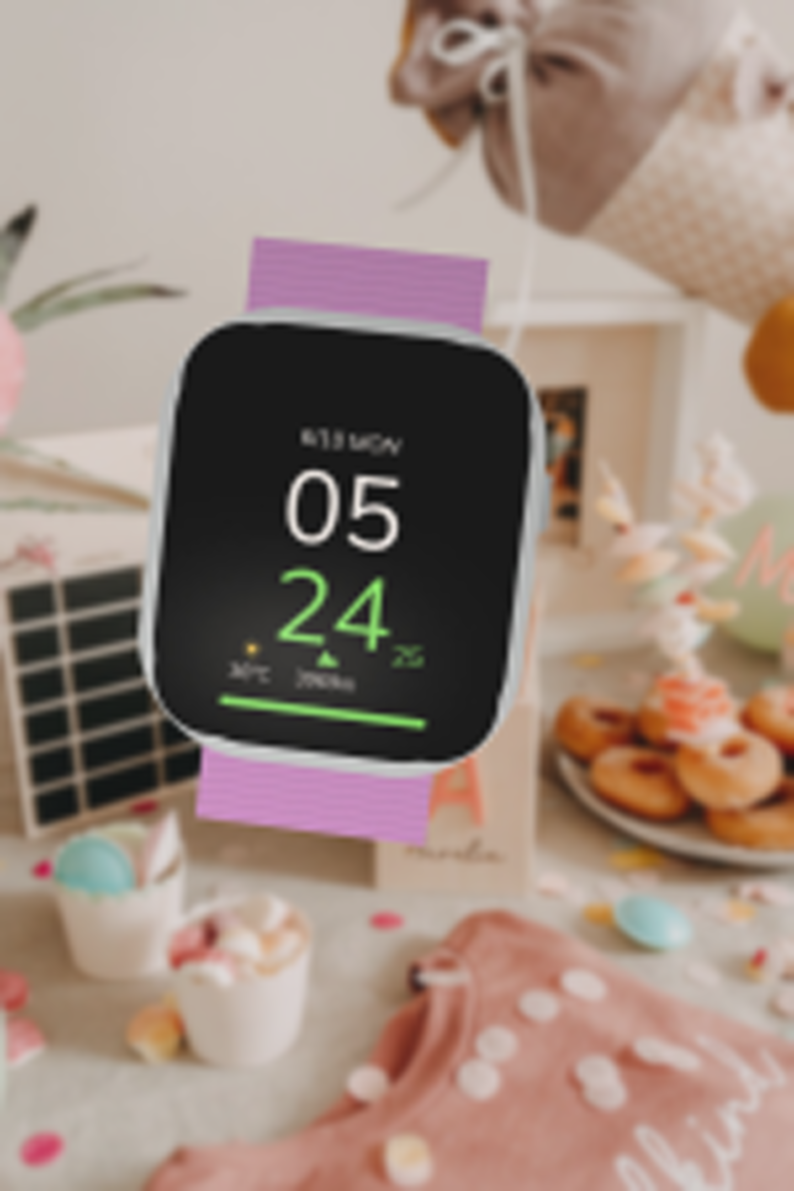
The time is 5,24
